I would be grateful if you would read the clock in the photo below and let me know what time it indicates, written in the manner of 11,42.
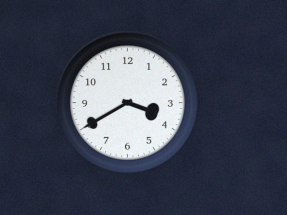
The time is 3,40
